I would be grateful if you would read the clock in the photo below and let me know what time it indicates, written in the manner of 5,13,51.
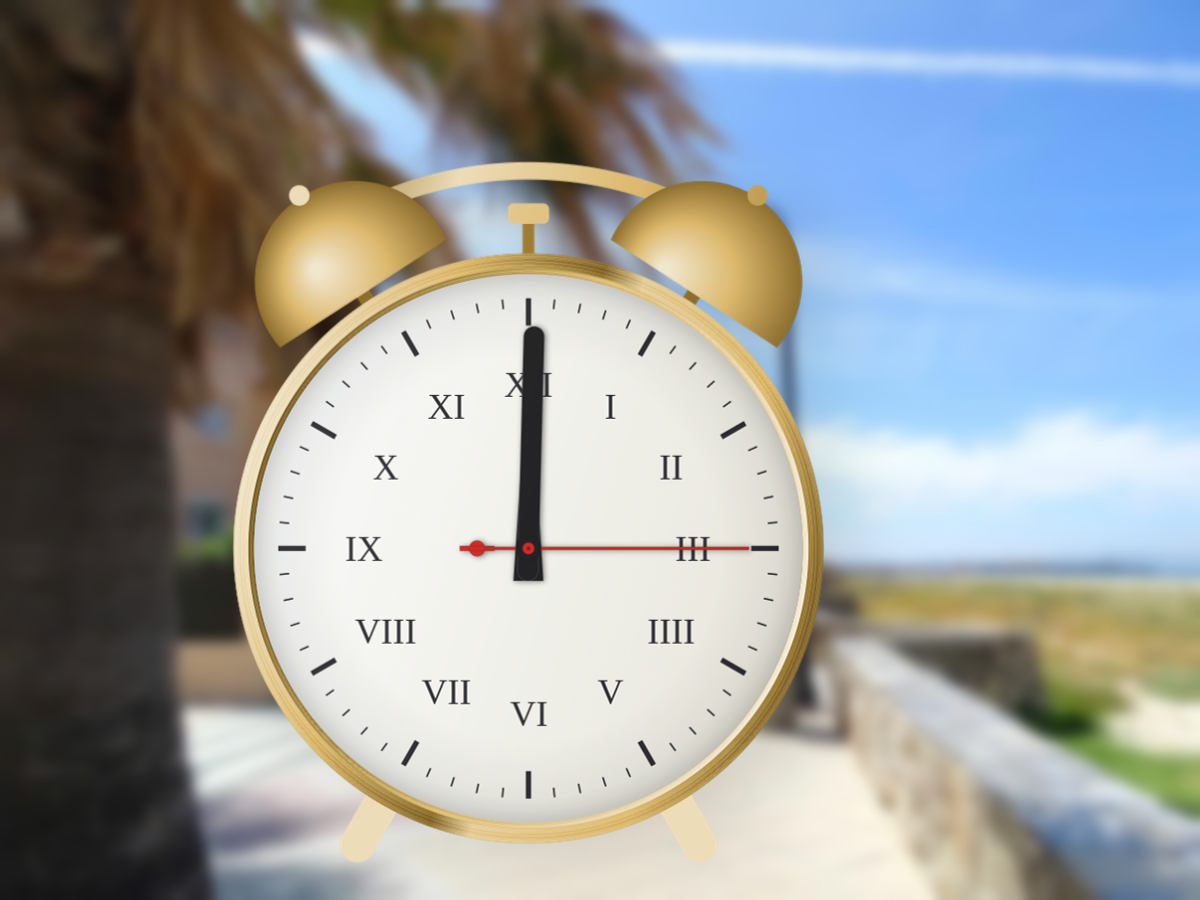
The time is 12,00,15
